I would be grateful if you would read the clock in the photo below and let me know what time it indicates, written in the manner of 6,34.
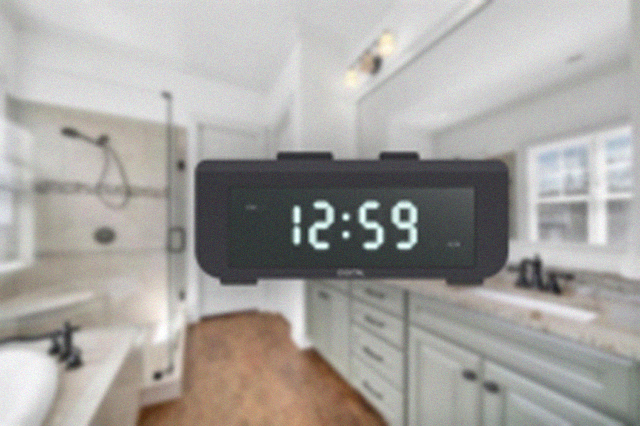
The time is 12,59
